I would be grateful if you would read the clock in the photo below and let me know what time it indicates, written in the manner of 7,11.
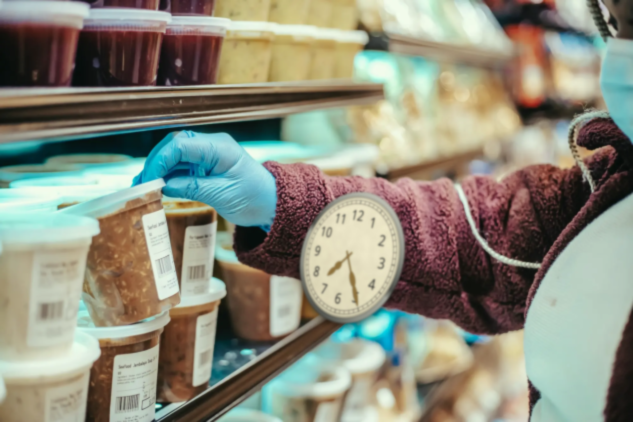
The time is 7,25
